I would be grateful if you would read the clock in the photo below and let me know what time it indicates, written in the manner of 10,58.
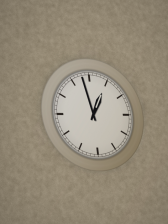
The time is 12,58
